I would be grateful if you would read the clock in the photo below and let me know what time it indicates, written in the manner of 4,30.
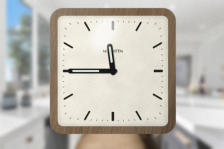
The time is 11,45
